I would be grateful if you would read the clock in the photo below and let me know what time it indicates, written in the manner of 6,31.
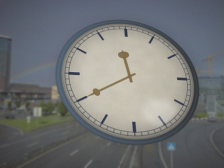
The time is 11,40
